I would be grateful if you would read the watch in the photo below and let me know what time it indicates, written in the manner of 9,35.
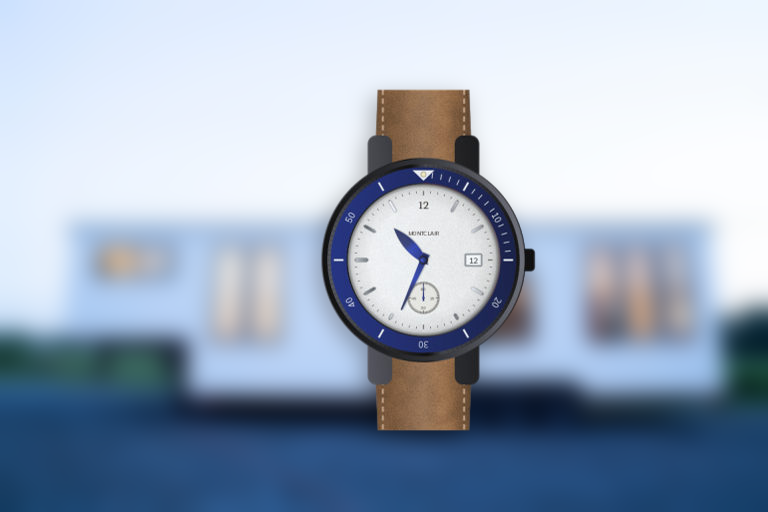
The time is 10,34
